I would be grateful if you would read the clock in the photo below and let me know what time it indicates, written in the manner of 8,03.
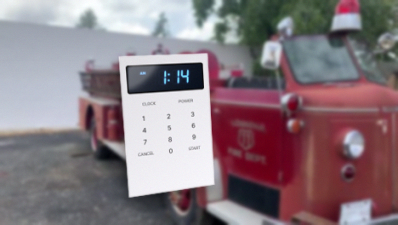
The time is 1,14
